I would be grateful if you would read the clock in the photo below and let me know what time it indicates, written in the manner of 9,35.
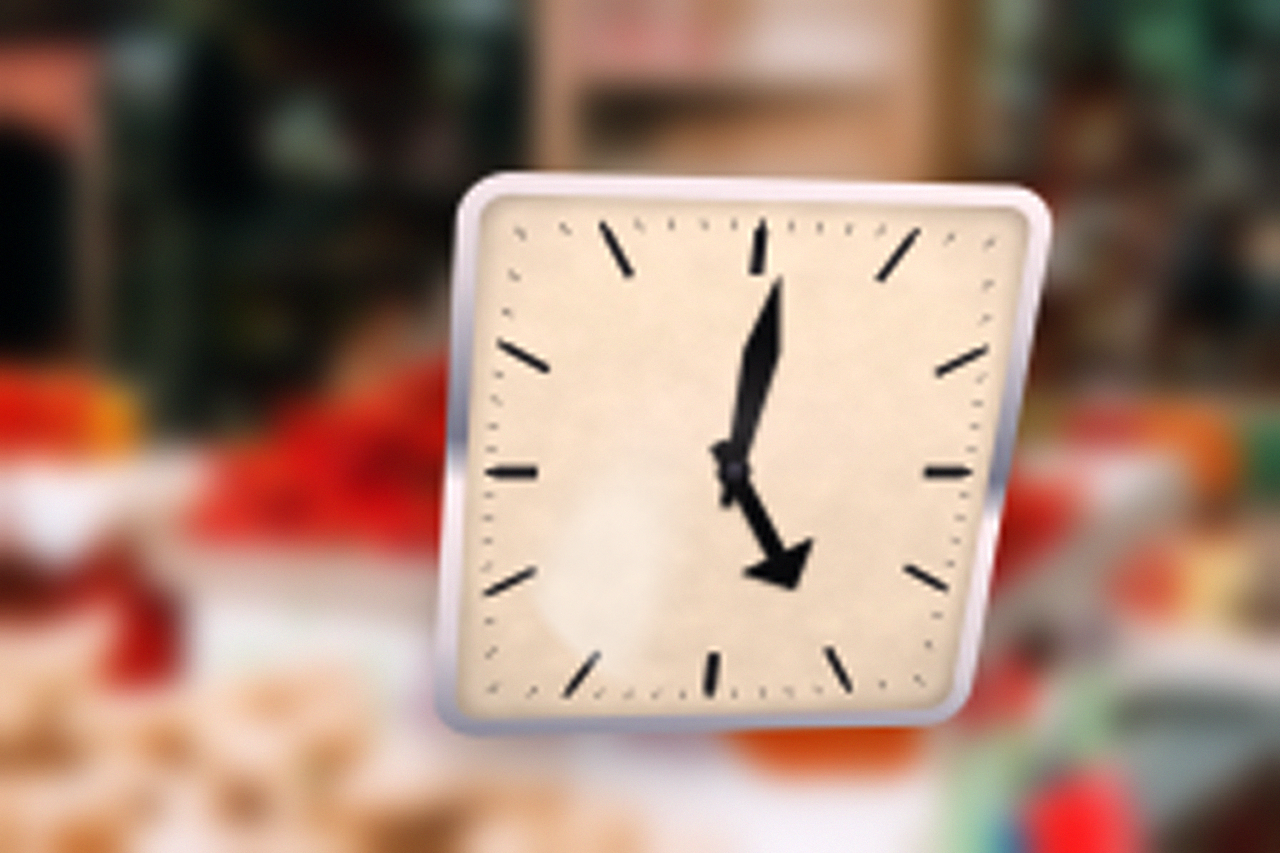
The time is 5,01
